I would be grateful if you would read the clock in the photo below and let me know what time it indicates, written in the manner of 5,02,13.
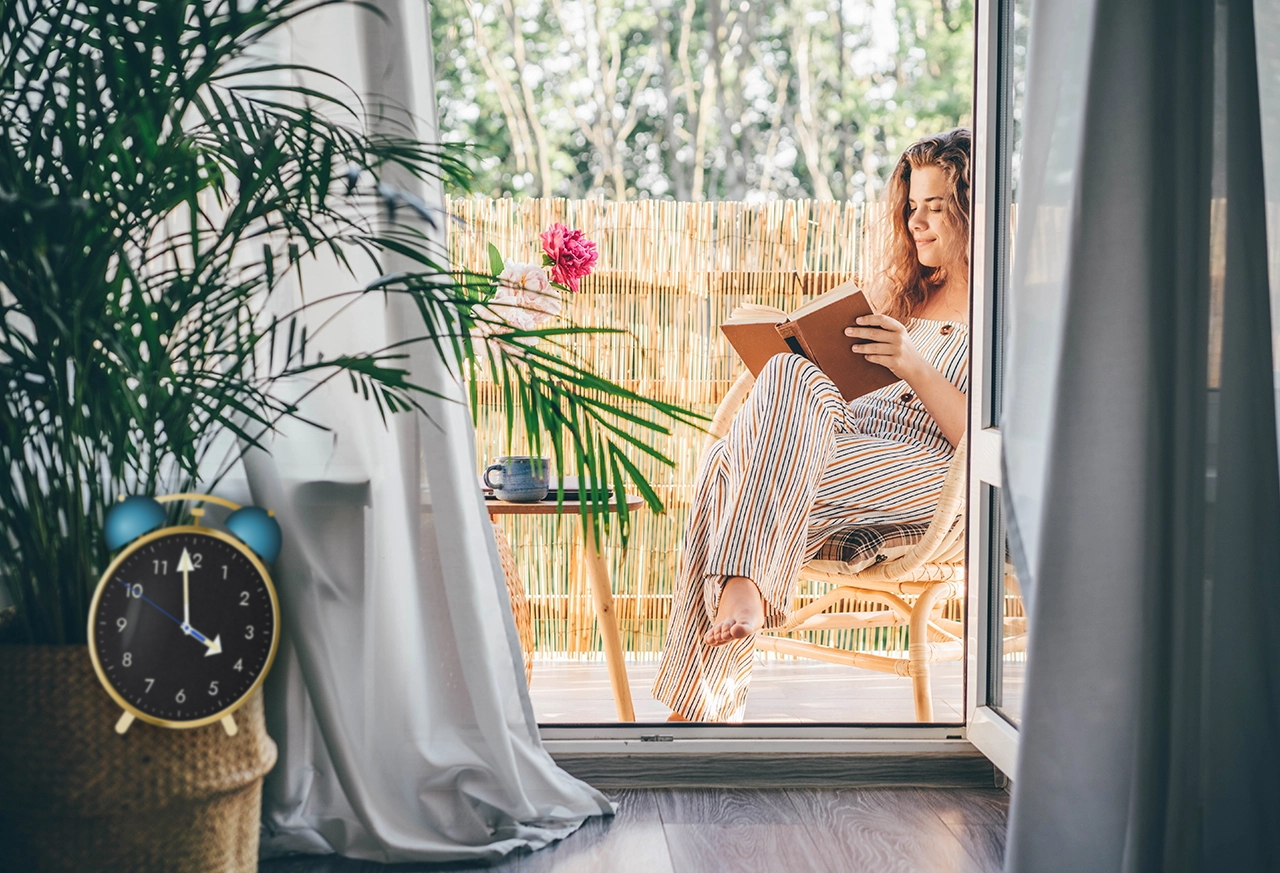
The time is 3,58,50
